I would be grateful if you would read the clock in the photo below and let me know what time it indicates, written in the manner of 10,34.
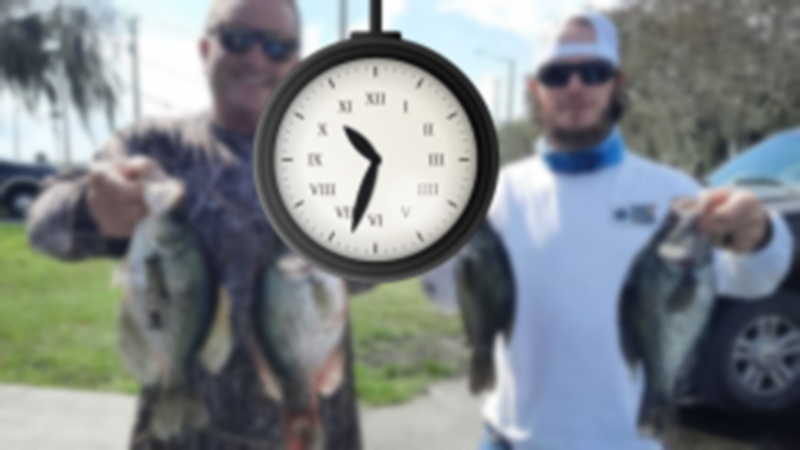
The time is 10,33
